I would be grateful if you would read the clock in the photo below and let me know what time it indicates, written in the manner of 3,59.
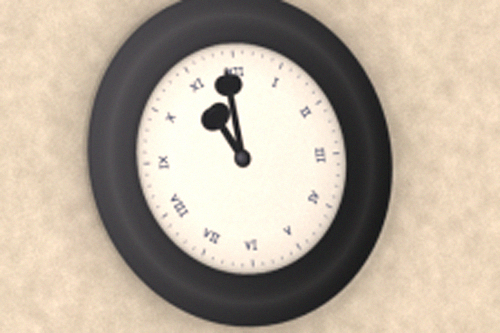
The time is 10,59
